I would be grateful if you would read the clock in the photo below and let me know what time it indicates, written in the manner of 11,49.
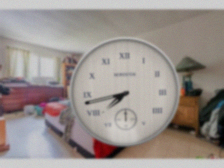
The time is 7,43
